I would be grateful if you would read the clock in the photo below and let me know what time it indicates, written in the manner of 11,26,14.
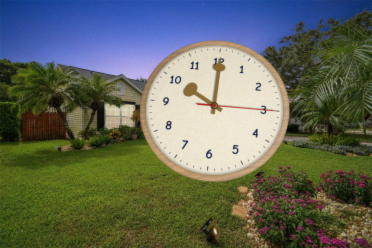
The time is 10,00,15
